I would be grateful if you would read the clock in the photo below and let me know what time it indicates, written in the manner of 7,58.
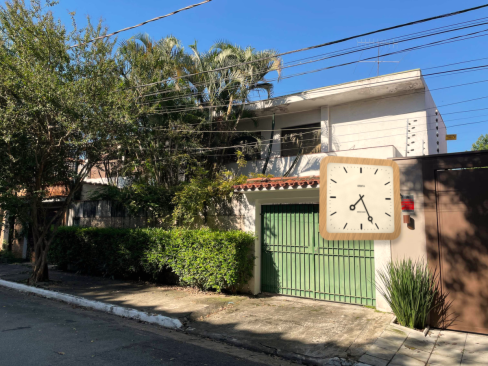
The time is 7,26
